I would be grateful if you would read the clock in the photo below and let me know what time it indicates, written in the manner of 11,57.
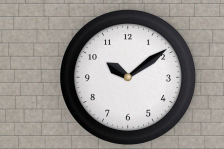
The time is 10,09
